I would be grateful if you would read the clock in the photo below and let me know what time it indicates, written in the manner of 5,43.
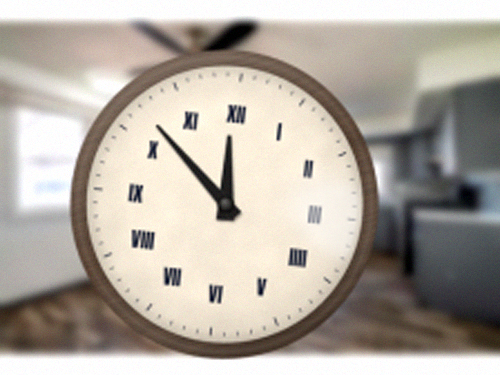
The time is 11,52
